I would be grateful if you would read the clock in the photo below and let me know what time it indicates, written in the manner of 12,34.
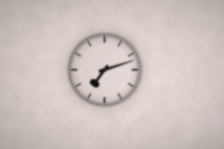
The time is 7,12
